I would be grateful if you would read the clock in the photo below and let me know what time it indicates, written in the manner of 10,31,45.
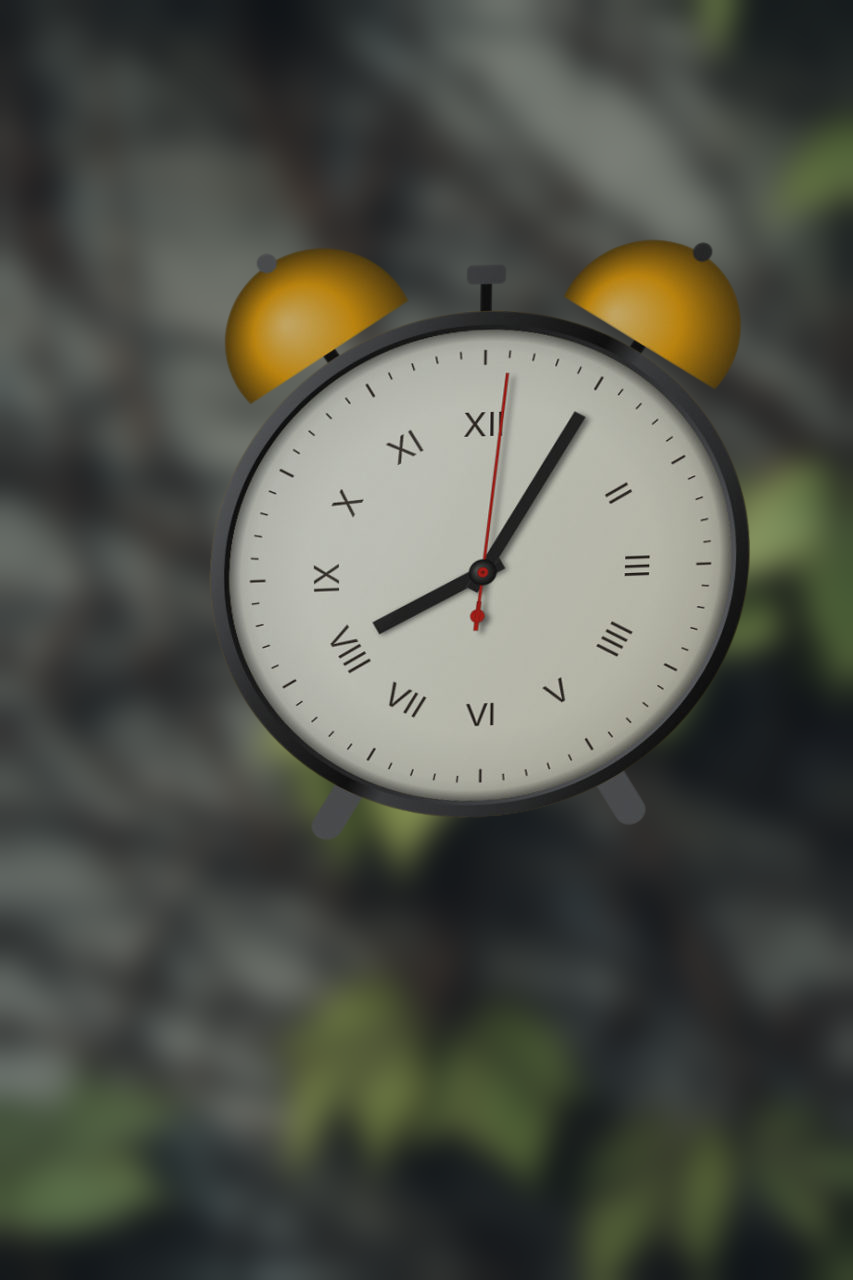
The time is 8,05,01
